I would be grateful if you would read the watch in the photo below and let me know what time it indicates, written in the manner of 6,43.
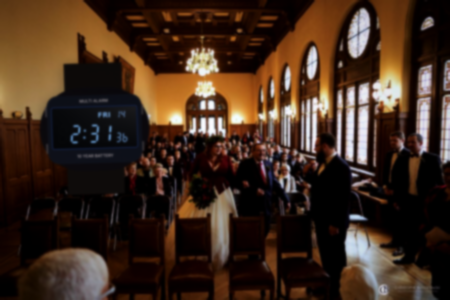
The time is 2,31
